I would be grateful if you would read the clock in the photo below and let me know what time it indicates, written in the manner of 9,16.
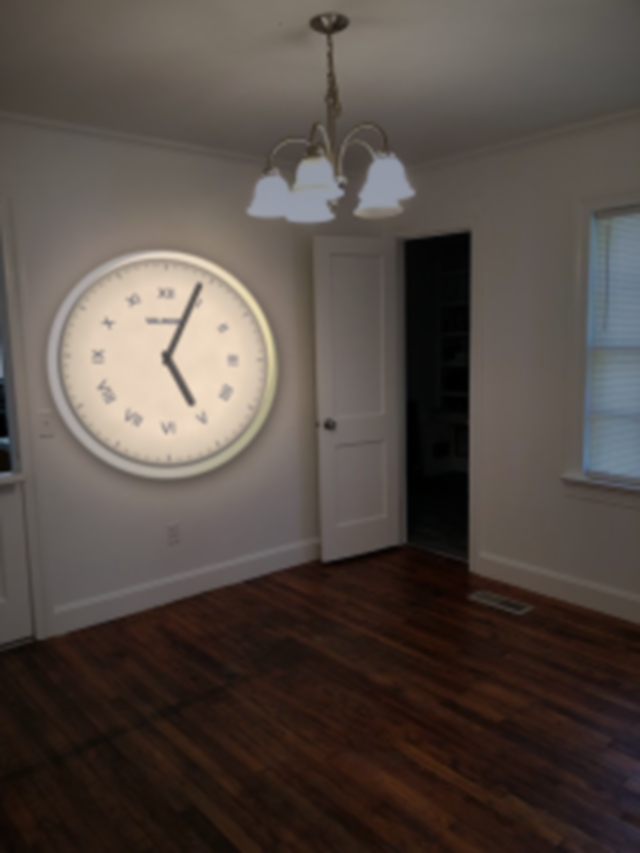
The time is 5,04
